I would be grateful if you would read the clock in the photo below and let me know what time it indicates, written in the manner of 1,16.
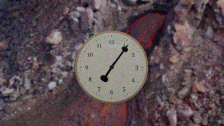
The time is 7,06
